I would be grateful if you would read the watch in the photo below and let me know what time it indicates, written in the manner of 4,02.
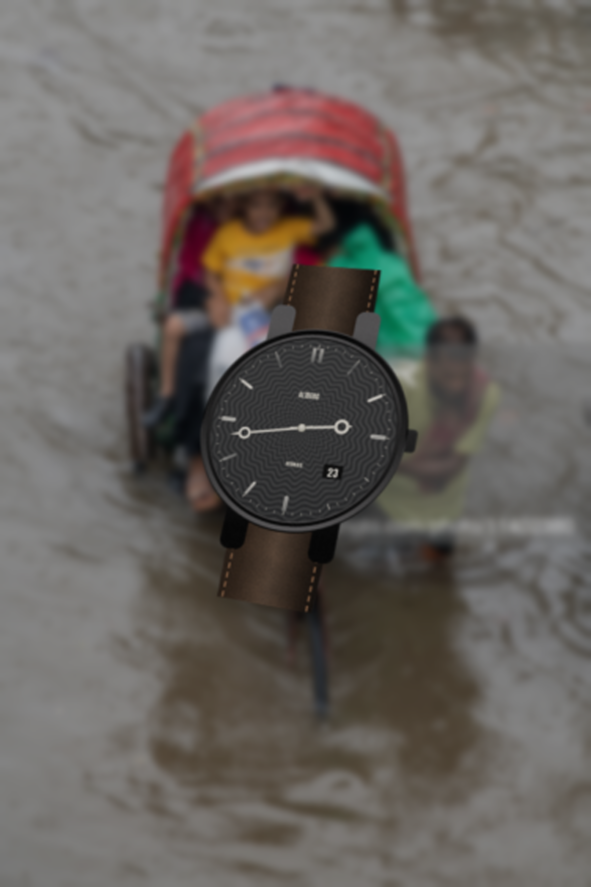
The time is 2,43
